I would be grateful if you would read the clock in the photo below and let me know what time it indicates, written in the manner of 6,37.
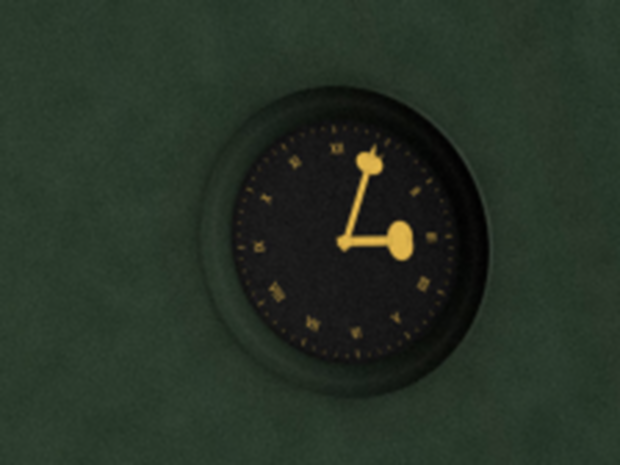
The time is 3,04
